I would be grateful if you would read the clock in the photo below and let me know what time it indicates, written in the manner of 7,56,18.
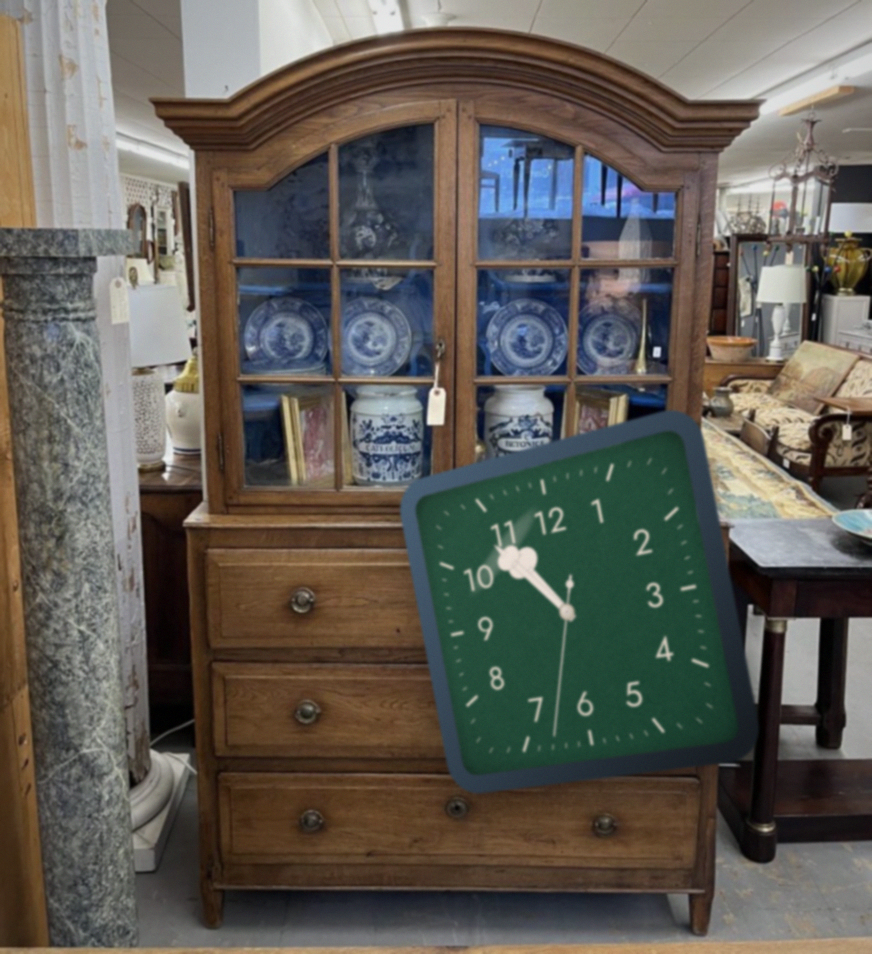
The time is 10,53,33
